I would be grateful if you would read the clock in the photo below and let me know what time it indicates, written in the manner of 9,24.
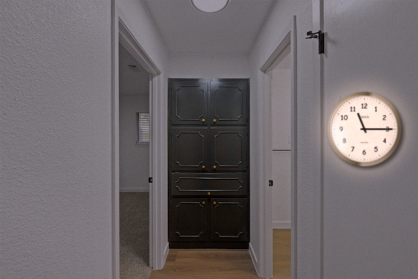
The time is 11,15
